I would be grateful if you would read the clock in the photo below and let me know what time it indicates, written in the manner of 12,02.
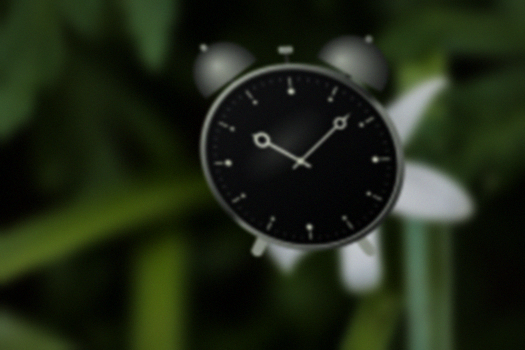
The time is 10,08
